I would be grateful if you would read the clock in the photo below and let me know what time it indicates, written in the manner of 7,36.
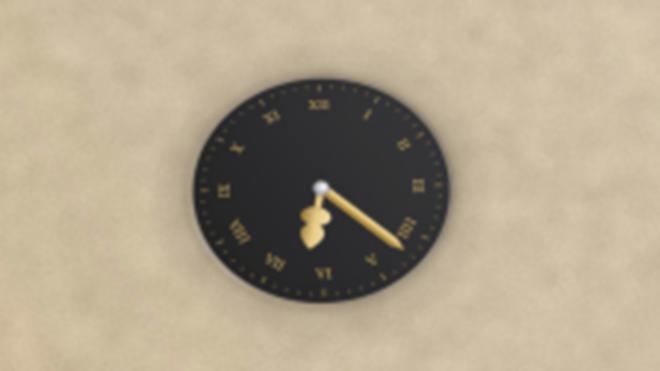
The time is 6,22
